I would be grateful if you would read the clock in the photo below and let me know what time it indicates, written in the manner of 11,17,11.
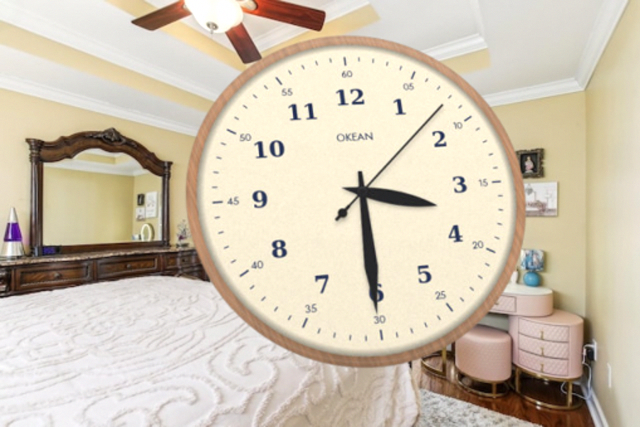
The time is 3,30,08
